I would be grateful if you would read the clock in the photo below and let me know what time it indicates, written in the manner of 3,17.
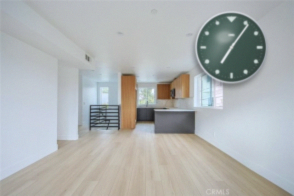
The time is 7,06
